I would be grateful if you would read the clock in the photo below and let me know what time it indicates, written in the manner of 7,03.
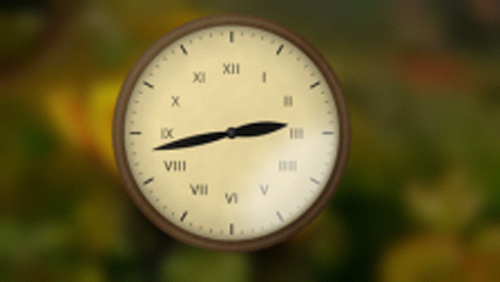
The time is 2,43
